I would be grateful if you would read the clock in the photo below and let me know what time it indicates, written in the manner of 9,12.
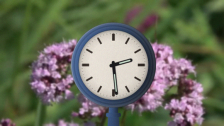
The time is 2,29
